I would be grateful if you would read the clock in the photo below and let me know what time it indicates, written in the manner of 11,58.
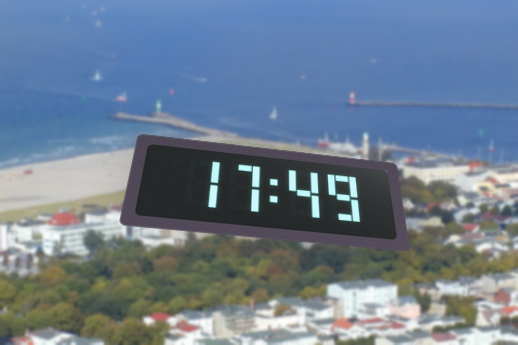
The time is 17,49
